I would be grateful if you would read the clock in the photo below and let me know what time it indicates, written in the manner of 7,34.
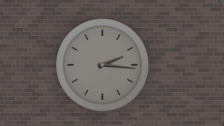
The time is 2,16
